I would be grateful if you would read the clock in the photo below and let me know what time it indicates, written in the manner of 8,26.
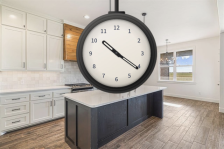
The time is 10,21
